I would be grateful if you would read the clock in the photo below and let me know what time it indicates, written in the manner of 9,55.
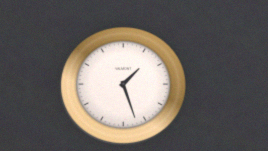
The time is 1,27
